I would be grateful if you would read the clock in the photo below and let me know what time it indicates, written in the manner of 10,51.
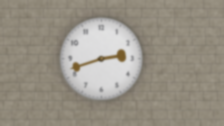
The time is 2,42
